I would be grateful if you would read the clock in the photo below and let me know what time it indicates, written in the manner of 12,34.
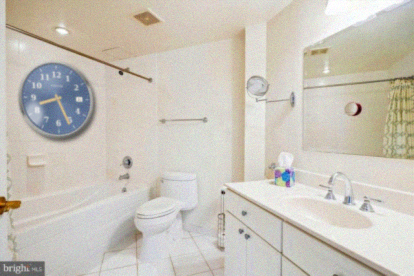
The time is 8,26
